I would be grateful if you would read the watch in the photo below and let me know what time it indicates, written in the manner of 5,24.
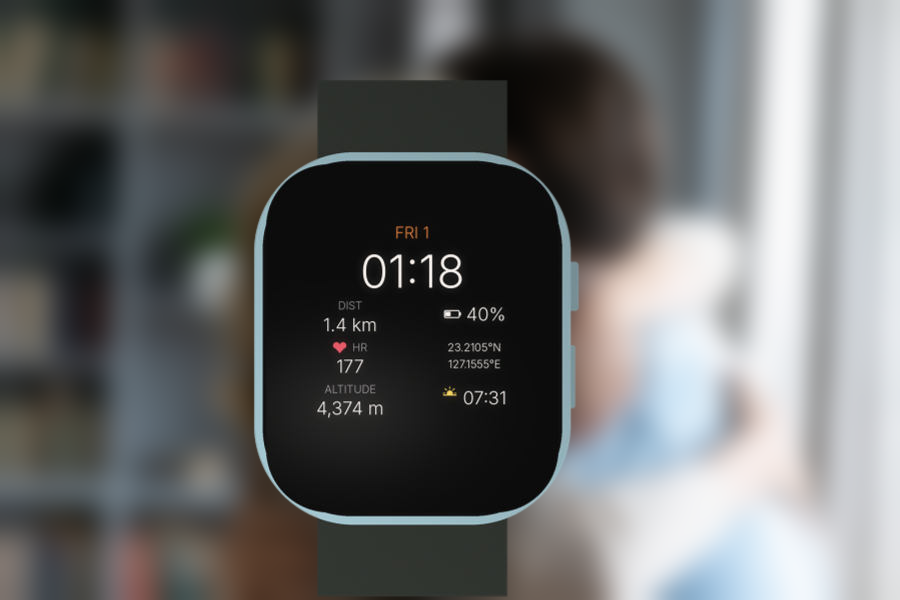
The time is 1,18
